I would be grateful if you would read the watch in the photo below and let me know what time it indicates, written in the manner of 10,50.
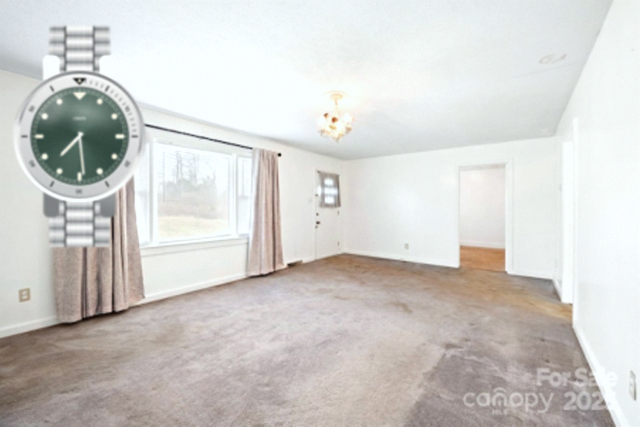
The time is 7,29
